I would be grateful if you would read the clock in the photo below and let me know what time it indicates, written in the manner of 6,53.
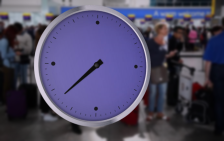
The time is 7,38
